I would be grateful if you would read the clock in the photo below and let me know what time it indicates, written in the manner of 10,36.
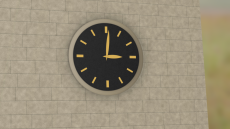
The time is 3,01
